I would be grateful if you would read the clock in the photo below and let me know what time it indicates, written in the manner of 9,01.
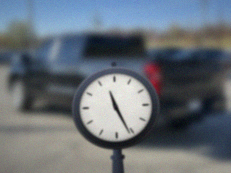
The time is 11,26
